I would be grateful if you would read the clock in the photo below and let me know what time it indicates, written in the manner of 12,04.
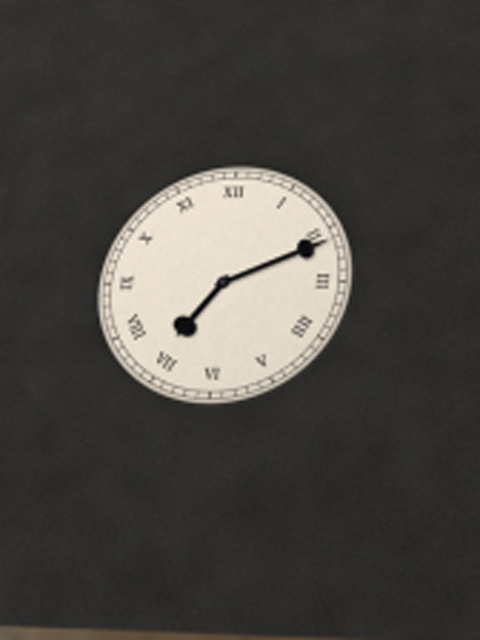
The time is 7,11
